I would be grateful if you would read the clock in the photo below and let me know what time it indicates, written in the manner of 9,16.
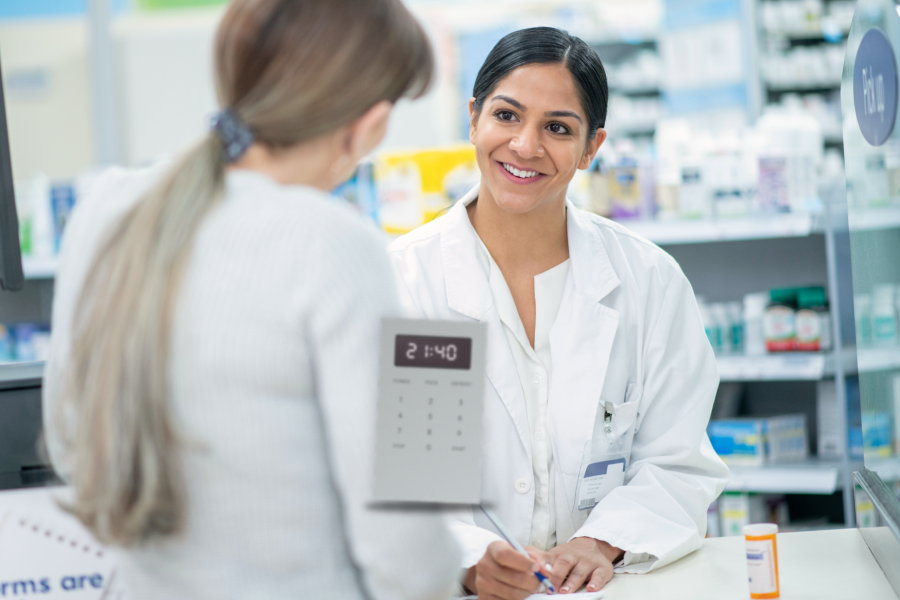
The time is 21,40
